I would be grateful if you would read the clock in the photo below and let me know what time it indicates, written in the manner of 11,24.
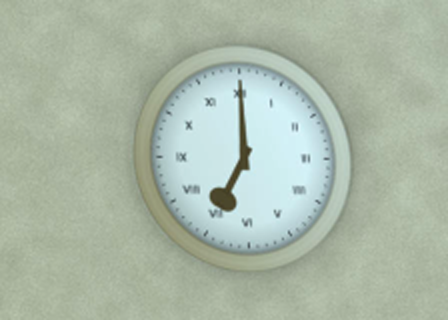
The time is 7,00
